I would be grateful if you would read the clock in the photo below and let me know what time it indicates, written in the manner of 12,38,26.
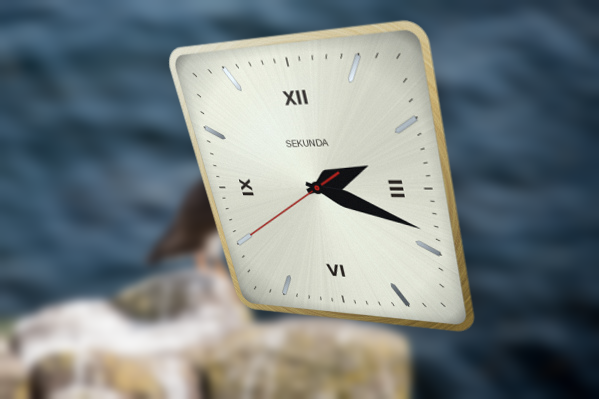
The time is 2,18,40
